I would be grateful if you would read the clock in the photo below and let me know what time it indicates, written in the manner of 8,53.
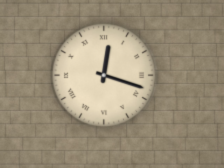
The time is 12,18
